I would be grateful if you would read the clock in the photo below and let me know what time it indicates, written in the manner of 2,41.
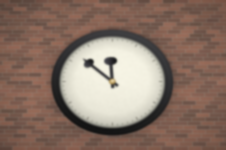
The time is 11,52
